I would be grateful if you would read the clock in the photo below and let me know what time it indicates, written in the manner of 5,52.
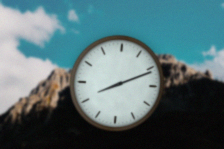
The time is 8,11
